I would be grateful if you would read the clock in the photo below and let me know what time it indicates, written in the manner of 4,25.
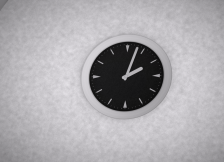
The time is 2,03
